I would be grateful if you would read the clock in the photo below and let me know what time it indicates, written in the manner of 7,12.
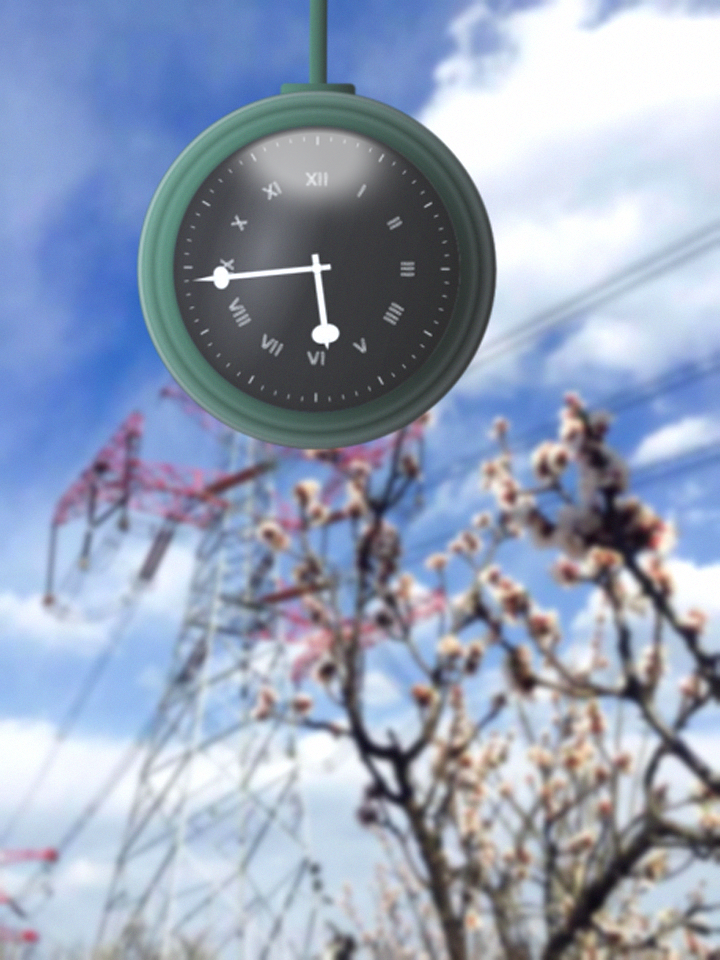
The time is 5,44
